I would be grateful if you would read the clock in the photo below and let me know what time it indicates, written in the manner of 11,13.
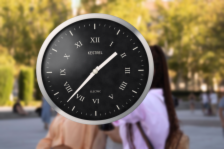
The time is 1,37
